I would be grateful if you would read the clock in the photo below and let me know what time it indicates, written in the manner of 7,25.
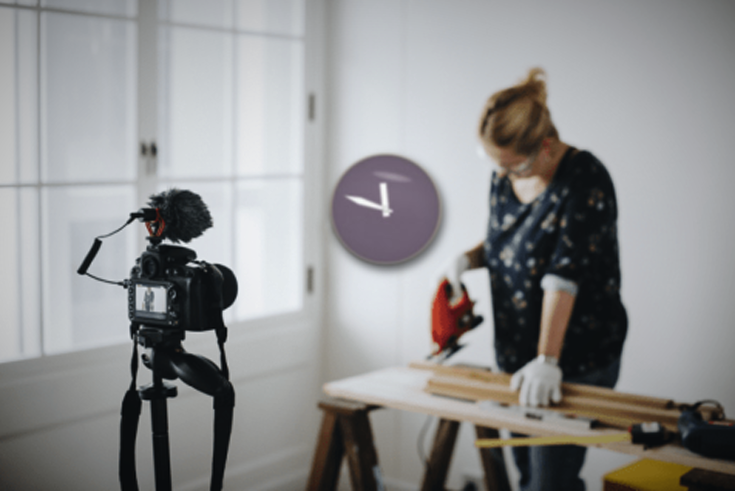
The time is 11,48
